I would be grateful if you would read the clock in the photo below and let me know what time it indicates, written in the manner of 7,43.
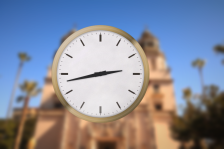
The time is 2,43
